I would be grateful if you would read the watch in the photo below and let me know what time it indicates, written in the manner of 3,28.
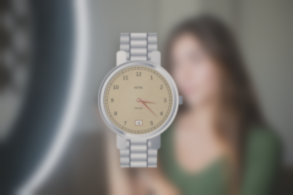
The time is 3,22
